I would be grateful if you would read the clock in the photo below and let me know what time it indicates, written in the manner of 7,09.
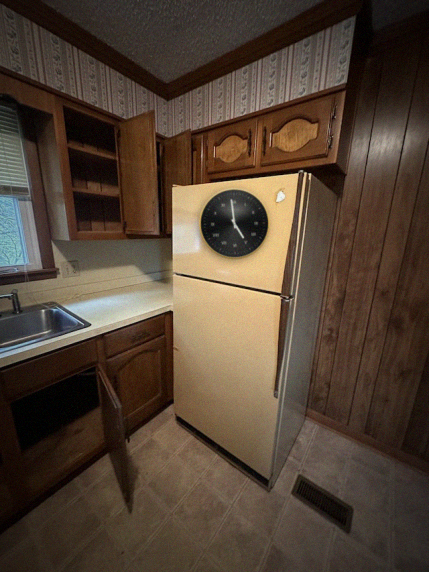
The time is 4,59
